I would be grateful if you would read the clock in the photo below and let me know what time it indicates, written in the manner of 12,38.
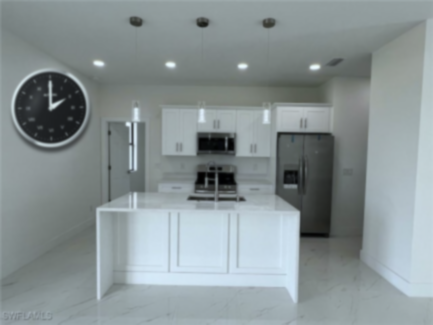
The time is 2,00
